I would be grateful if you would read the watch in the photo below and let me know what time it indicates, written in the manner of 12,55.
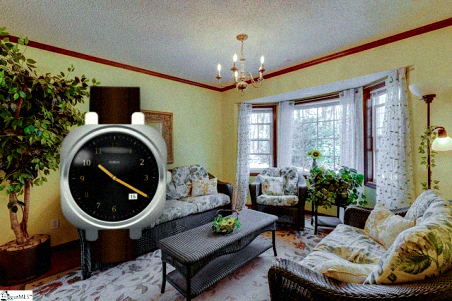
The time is 10,20
